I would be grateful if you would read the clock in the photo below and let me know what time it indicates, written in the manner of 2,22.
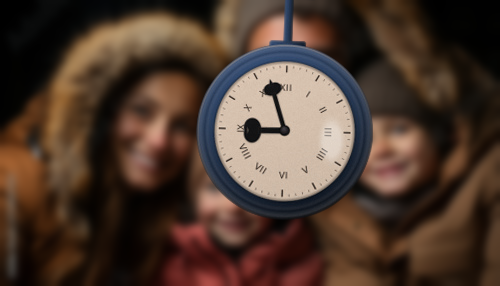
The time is 8,57
